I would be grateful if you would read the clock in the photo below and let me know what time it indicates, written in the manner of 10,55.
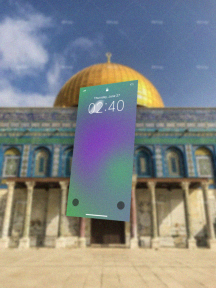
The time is 2,40
